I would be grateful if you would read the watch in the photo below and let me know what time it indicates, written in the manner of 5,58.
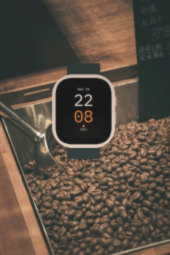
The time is 22,08
